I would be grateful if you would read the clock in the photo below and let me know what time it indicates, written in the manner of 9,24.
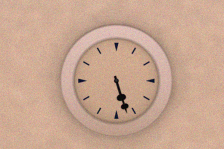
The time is 5,27
